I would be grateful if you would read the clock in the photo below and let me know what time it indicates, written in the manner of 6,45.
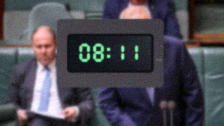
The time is 8,11
